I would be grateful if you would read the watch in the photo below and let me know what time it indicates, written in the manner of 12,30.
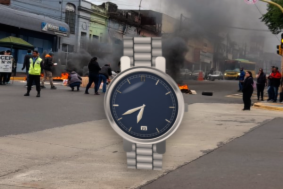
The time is 6,41
